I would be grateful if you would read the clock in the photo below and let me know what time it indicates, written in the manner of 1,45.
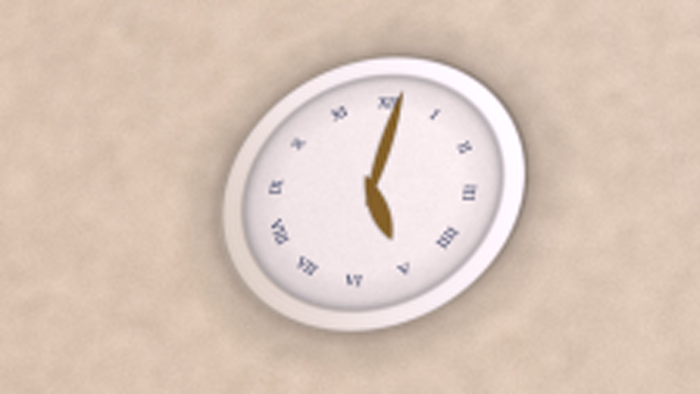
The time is 5,01
